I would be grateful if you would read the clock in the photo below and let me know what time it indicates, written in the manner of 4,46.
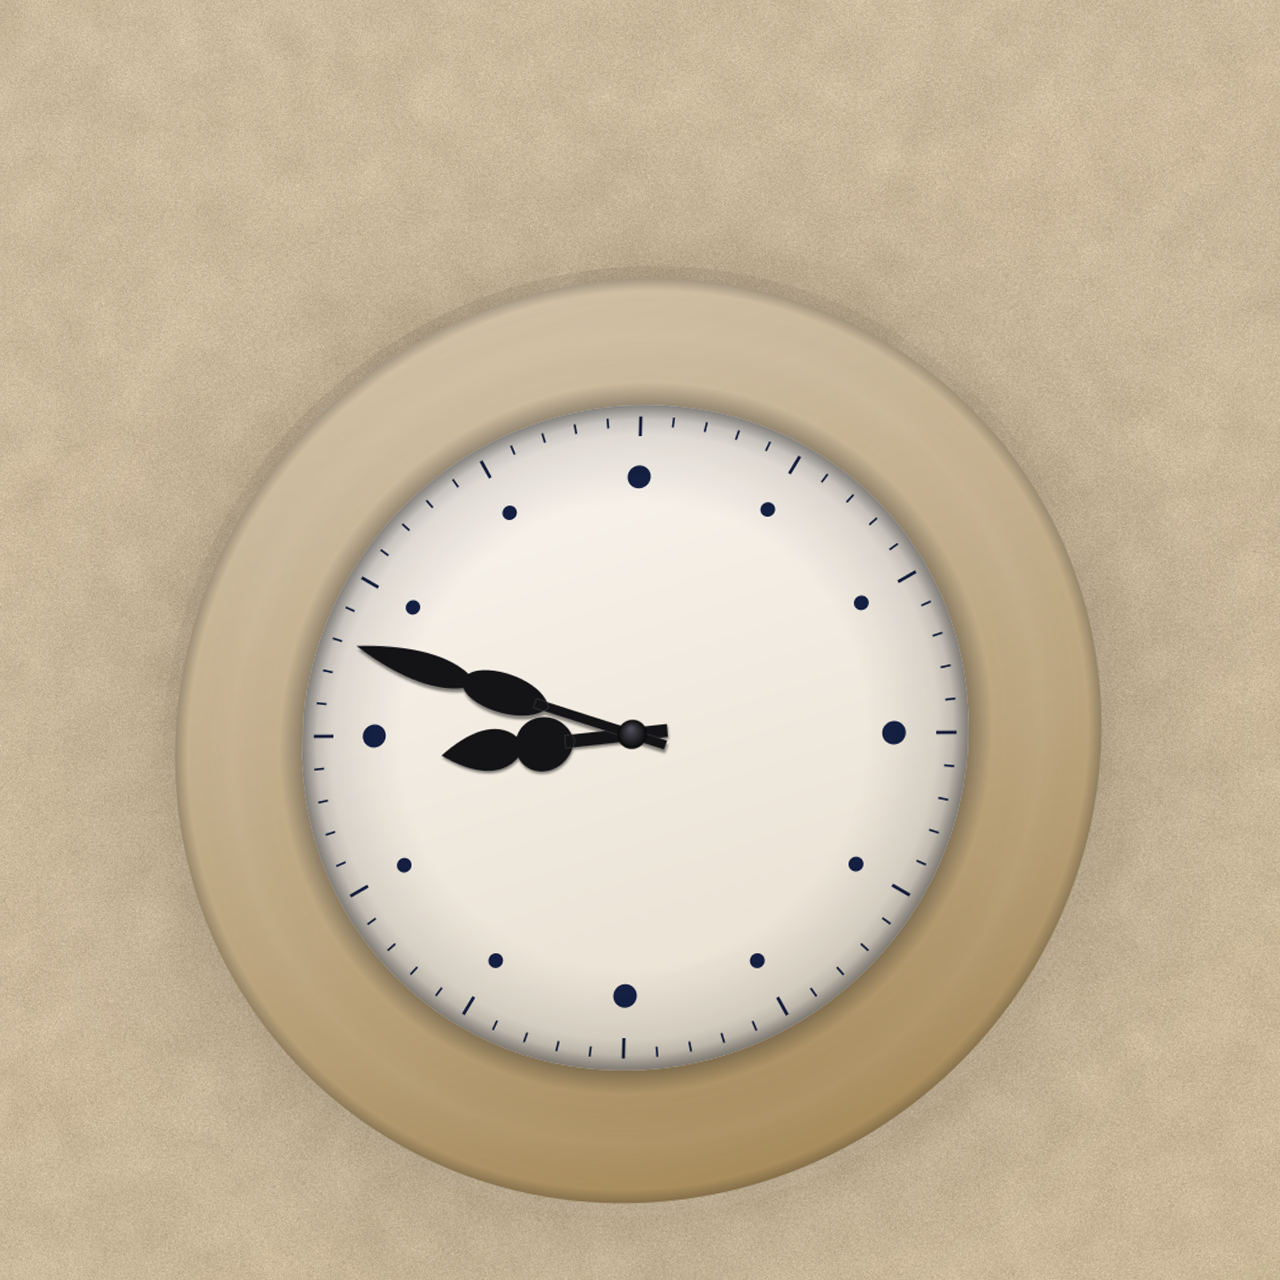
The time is 8,48
